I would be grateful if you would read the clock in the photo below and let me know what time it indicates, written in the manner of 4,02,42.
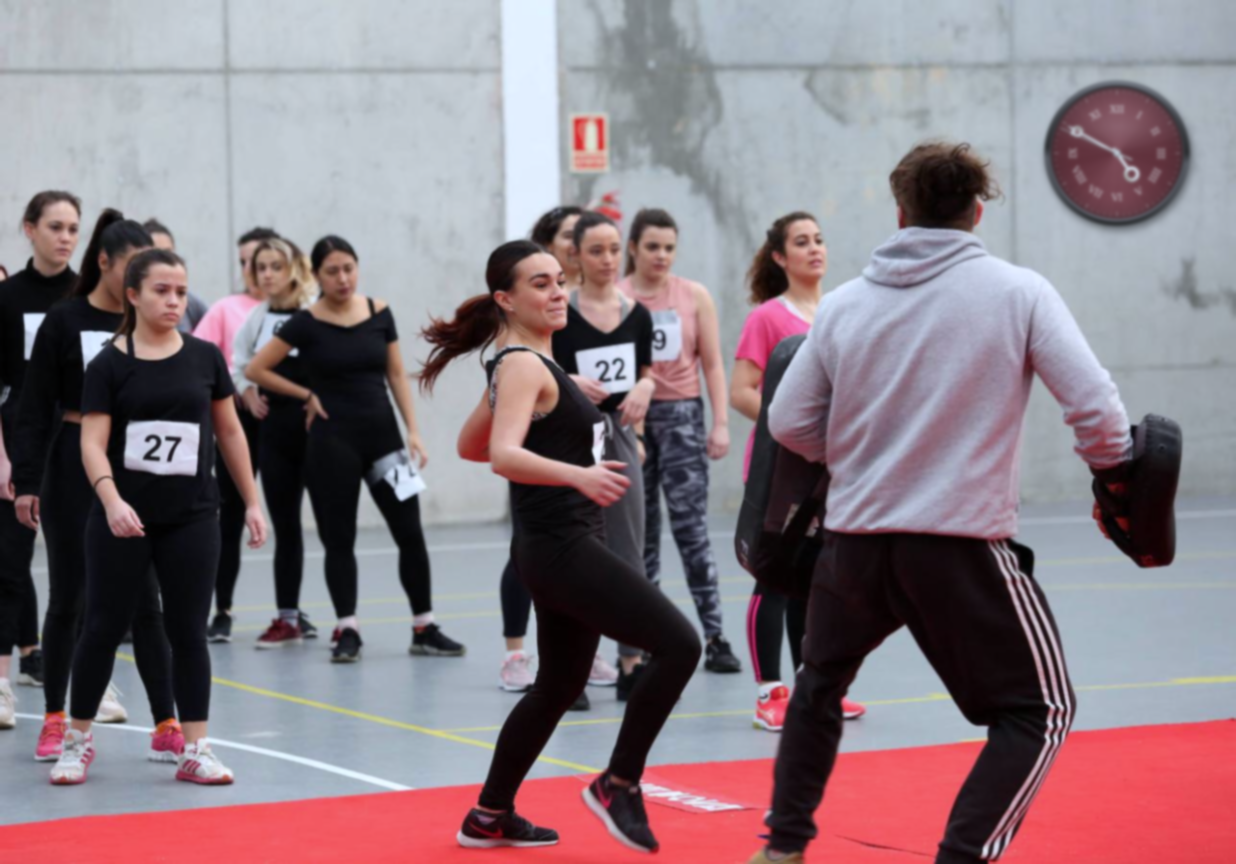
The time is 4,49,49
